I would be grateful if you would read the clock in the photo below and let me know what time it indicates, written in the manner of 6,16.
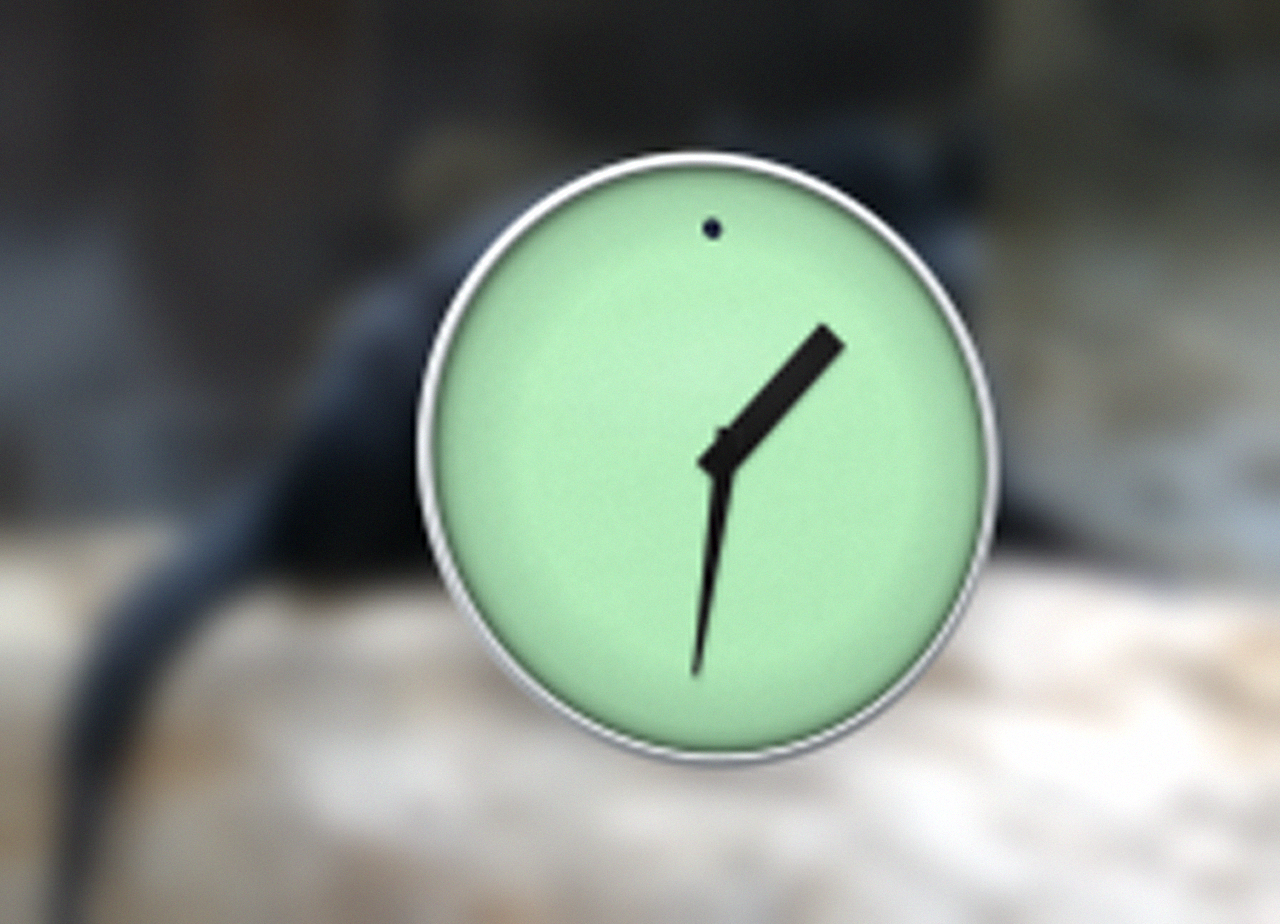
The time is 1,32
